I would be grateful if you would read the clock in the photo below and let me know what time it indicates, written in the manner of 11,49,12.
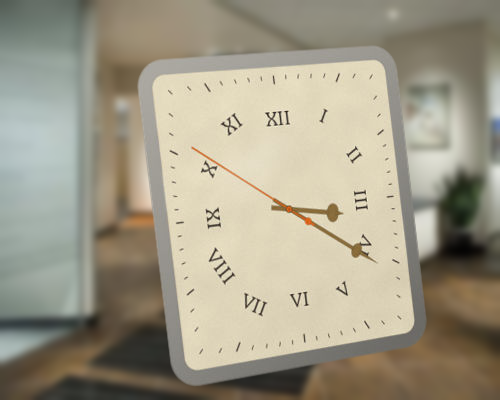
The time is 3,20,51
